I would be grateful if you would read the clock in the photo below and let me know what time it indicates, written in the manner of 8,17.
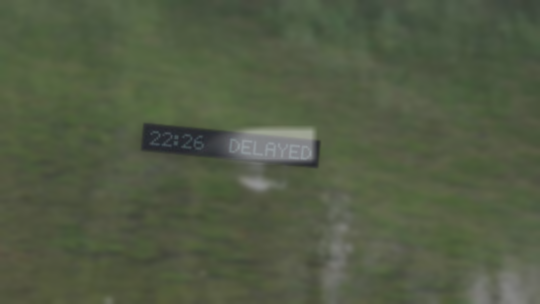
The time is 22,26
